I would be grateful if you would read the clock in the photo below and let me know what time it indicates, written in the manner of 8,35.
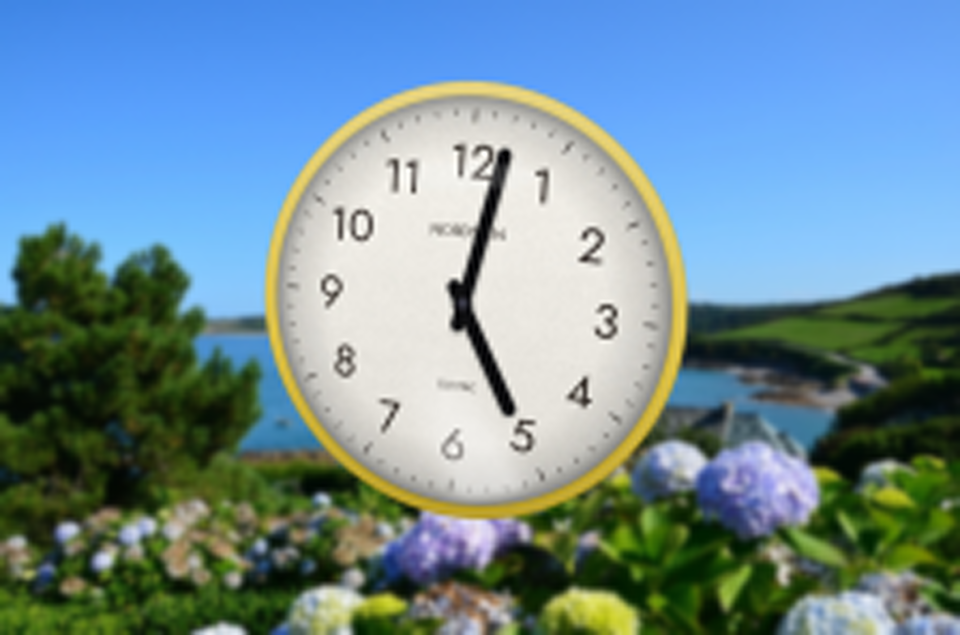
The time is 5,02
